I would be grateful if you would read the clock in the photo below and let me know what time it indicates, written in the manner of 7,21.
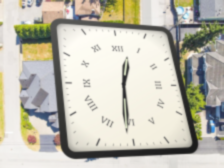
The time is 12,31
